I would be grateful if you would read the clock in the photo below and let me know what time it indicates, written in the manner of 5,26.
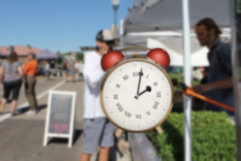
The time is 2,02
